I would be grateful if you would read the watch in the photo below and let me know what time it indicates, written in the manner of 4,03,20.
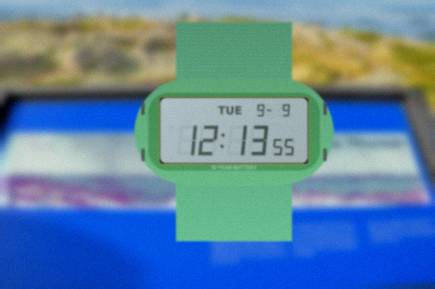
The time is 12,13,55
